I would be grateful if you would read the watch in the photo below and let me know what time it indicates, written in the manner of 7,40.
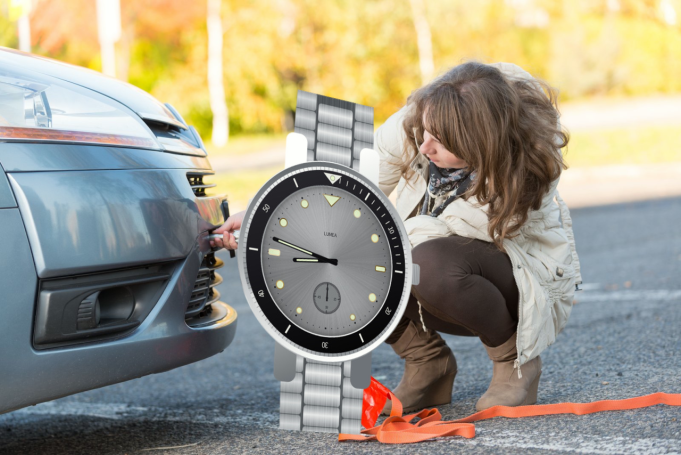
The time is 8,47
